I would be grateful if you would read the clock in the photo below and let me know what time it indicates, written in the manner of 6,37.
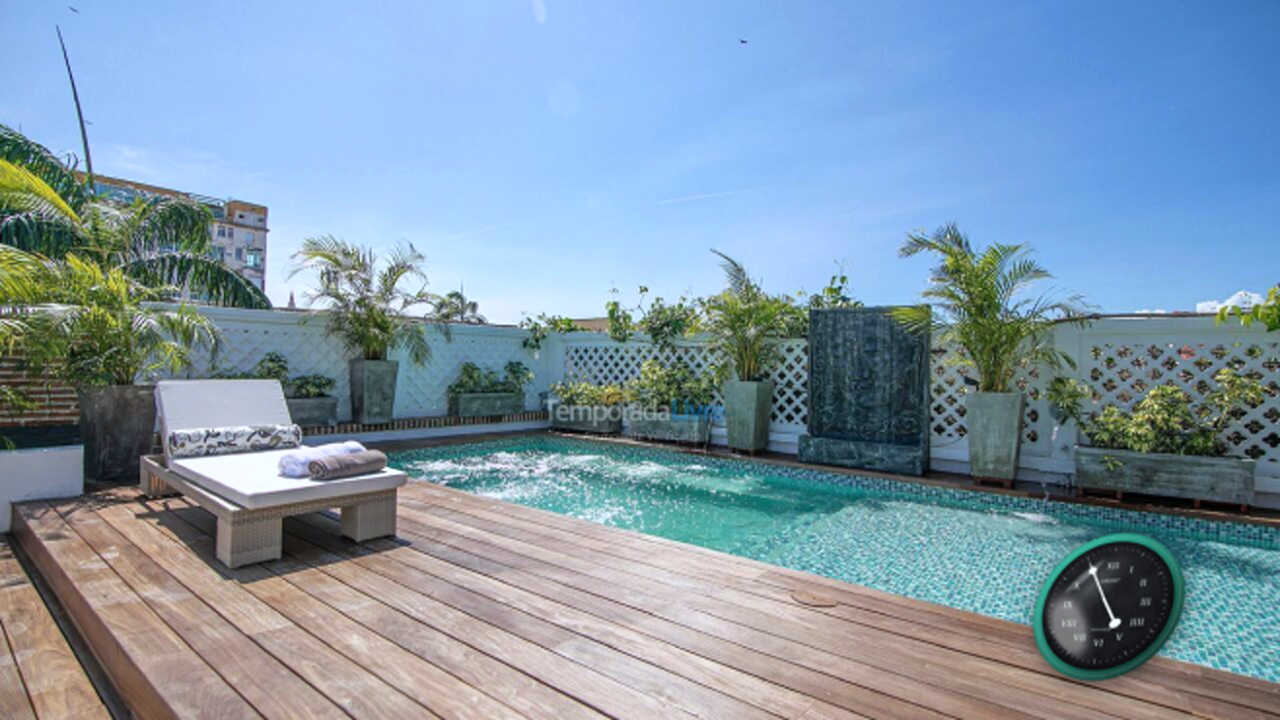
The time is 4,55
